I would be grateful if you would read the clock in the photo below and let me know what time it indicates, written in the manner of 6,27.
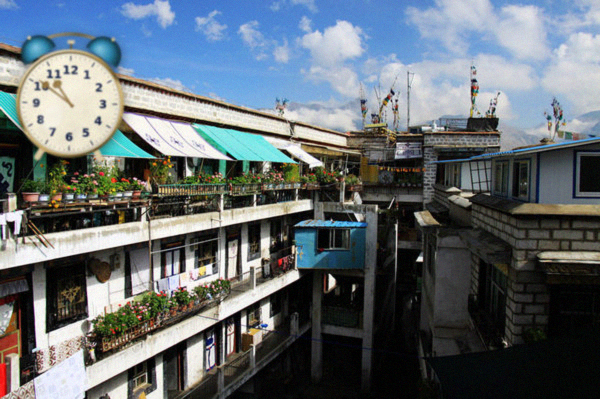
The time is 10,51
